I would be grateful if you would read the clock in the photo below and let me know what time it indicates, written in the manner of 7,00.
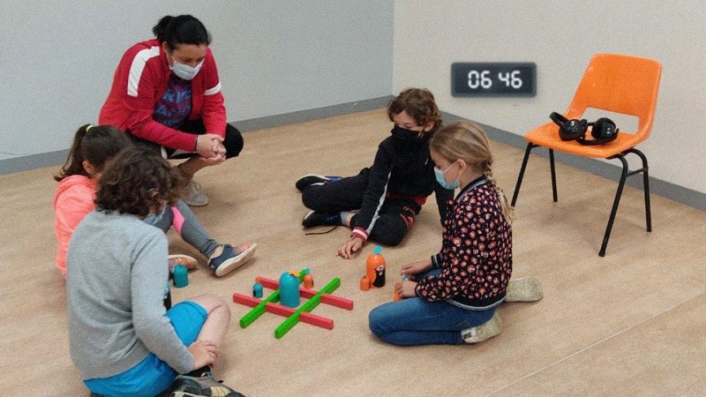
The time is 6,46
